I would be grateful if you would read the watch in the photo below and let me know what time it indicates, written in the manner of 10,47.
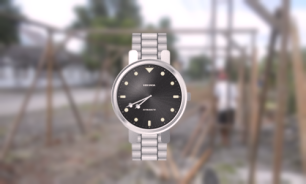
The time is 7,41
